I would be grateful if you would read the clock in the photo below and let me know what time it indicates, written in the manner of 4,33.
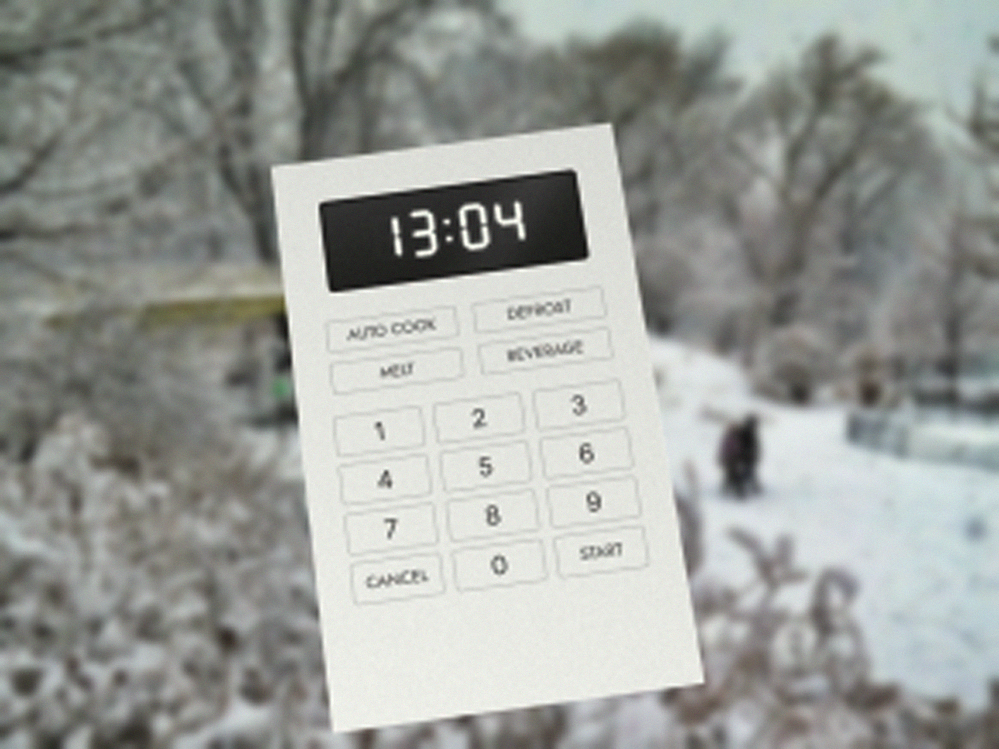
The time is 13,04
